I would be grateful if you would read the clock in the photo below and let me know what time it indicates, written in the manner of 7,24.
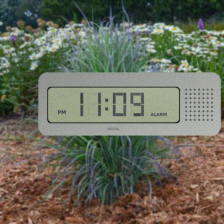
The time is 11,09
